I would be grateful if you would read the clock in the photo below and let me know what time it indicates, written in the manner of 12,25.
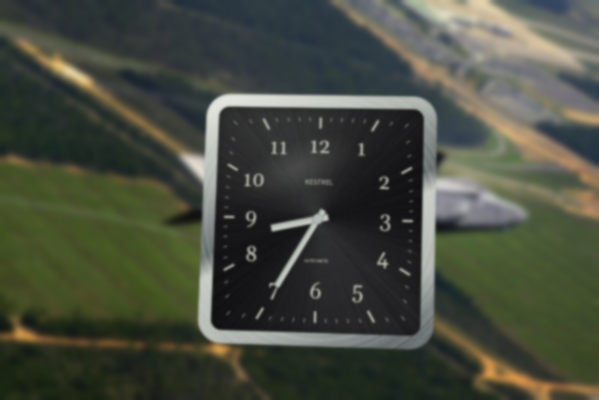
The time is 8,35
